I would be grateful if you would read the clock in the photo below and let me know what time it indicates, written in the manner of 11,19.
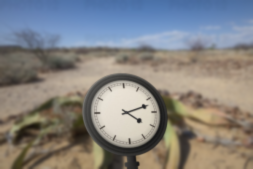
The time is 4,12
